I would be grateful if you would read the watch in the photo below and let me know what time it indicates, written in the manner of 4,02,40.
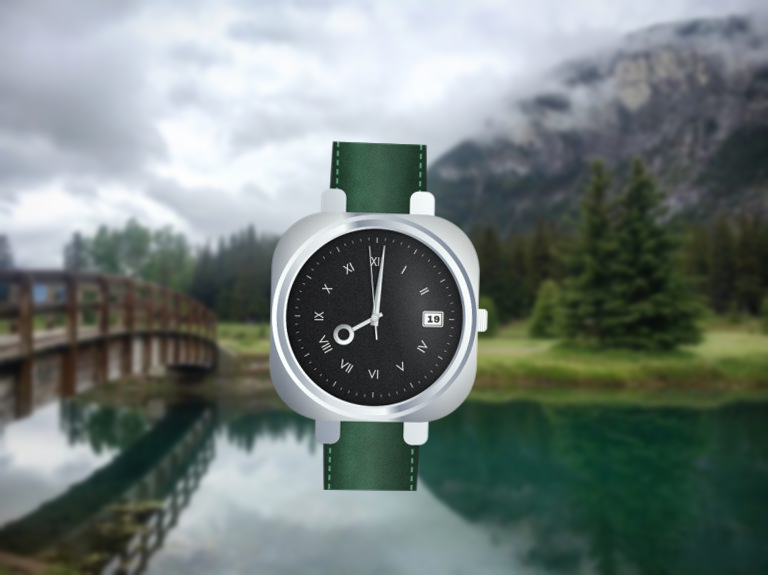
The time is 8,00,59
